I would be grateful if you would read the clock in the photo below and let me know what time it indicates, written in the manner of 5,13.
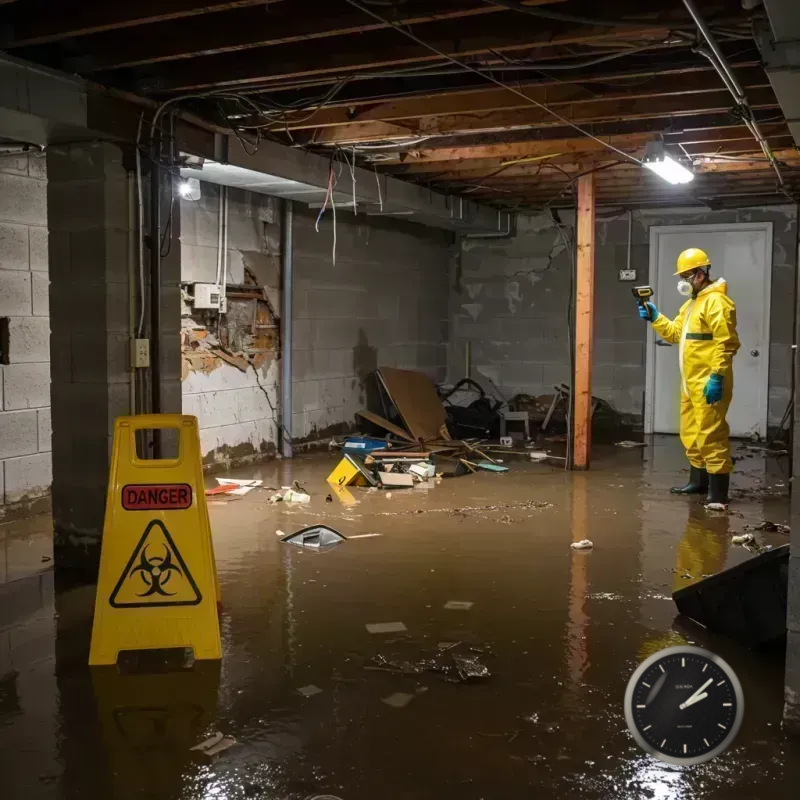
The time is 2,08
